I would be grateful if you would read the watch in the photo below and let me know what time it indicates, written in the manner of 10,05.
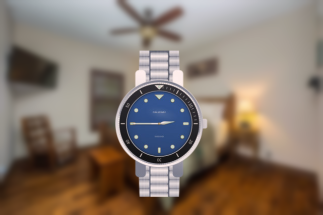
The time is 2,45
